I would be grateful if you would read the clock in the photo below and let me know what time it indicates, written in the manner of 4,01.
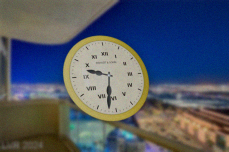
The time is 9,32
